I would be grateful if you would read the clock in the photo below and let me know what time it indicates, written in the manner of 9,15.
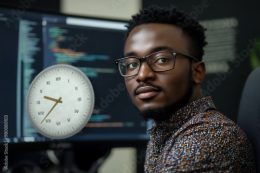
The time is 9,37
